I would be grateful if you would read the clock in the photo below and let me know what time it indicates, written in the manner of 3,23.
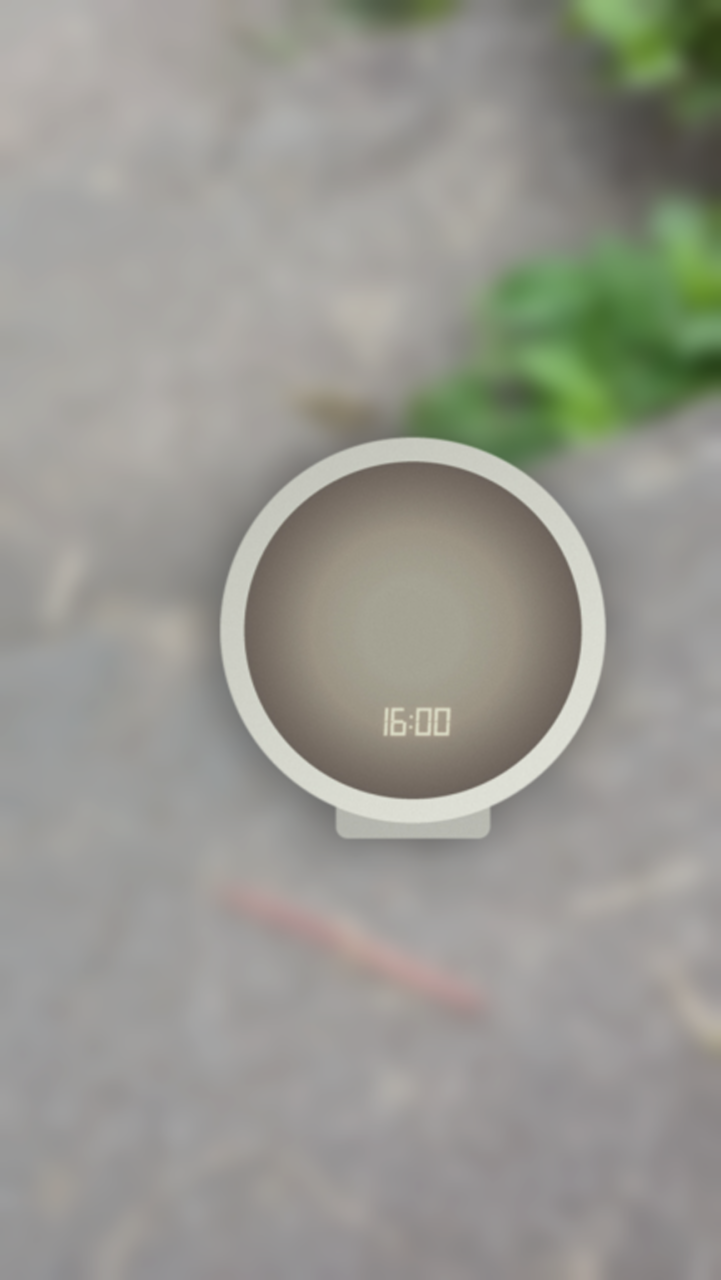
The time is 16,00
